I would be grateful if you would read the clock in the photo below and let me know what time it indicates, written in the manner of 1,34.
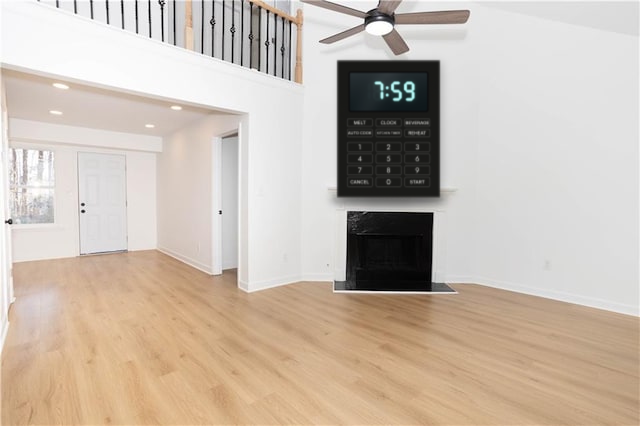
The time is 7,59
